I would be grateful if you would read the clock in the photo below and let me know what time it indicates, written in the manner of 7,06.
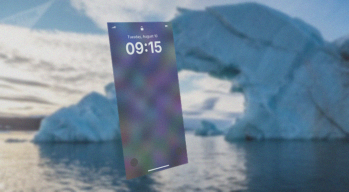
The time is 9,15
